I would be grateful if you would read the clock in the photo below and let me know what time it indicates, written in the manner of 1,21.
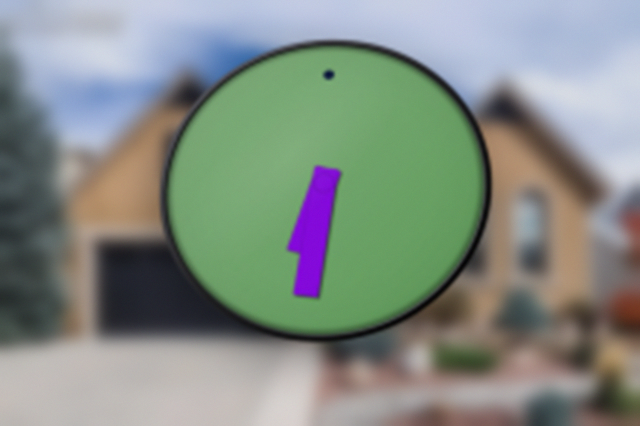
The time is 6,31
